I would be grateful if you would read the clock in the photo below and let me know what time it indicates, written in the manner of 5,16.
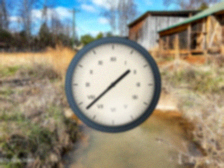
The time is 1,38
